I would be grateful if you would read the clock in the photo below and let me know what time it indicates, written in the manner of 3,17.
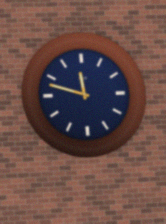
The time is 11,48
